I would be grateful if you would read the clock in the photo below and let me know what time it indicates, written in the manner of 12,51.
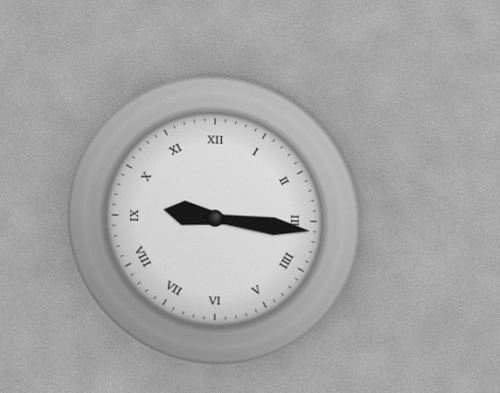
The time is 9,16
